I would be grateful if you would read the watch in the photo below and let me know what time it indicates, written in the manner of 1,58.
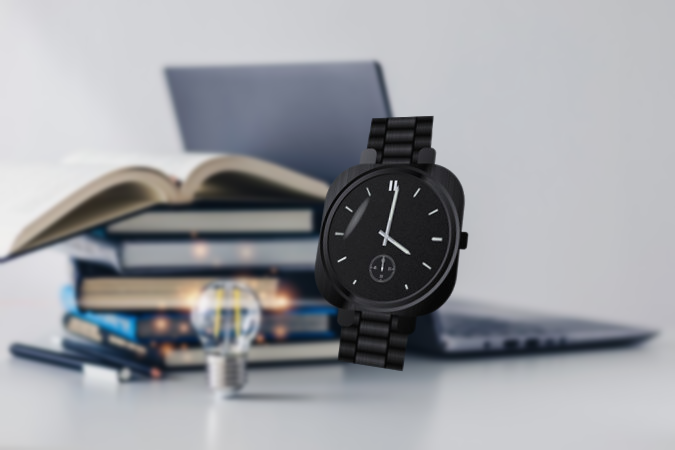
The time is 4,01
